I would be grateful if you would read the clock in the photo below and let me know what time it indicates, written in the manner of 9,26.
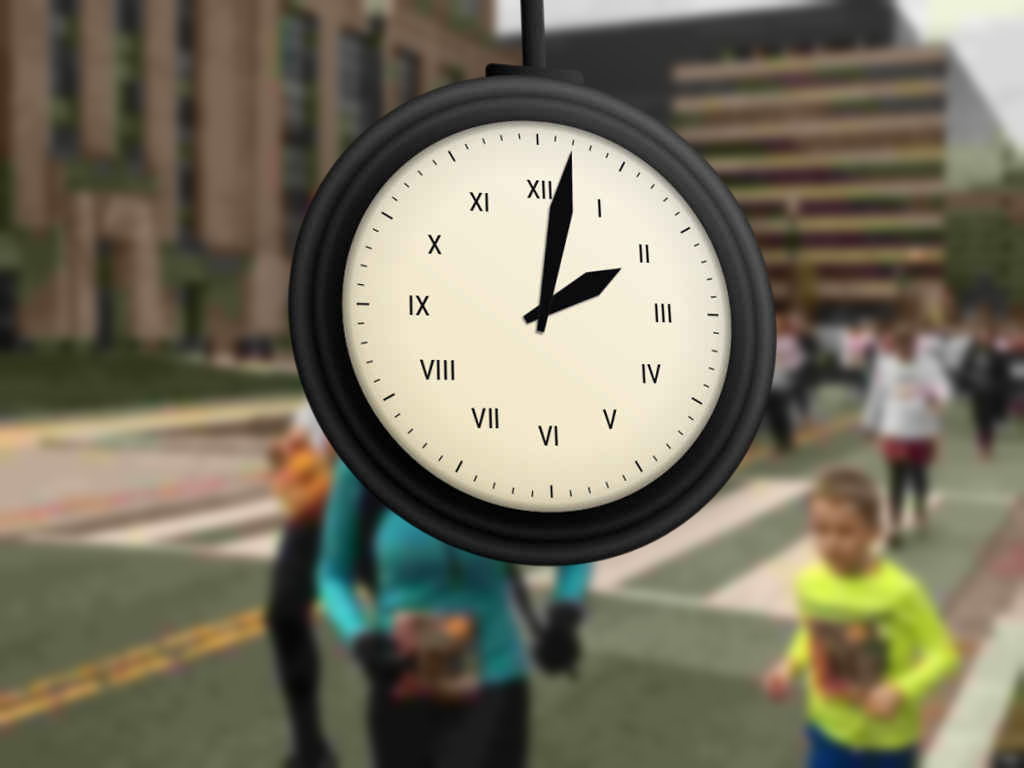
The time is 2,02
